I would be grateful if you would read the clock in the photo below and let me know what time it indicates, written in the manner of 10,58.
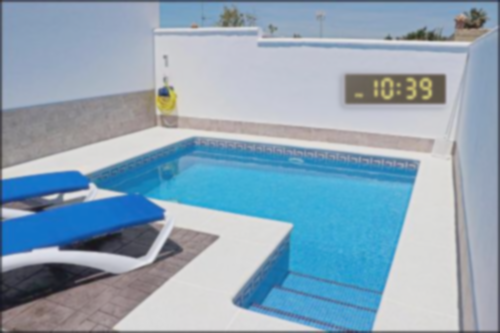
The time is 10,39
